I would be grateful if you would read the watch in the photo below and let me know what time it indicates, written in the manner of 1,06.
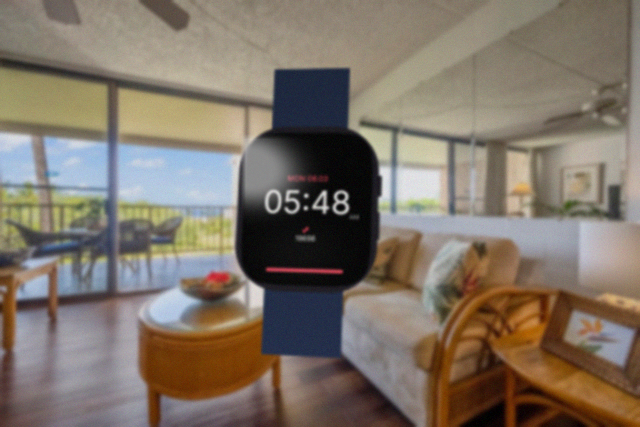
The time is 5,48
